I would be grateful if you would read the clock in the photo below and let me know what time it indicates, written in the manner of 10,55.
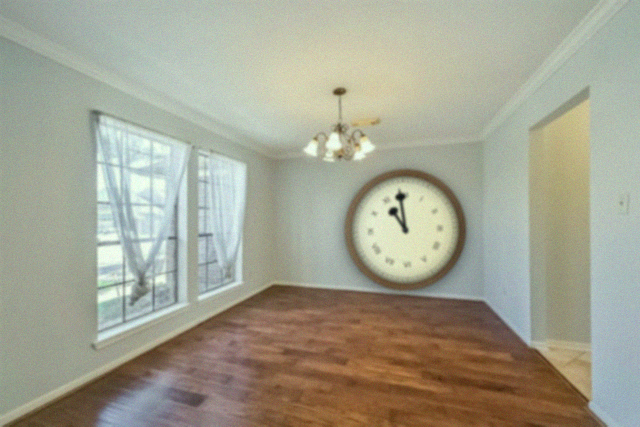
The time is 10,59
